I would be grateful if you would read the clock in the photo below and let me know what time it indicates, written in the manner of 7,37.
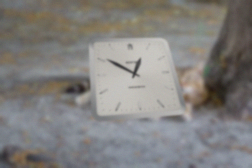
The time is 12,51
